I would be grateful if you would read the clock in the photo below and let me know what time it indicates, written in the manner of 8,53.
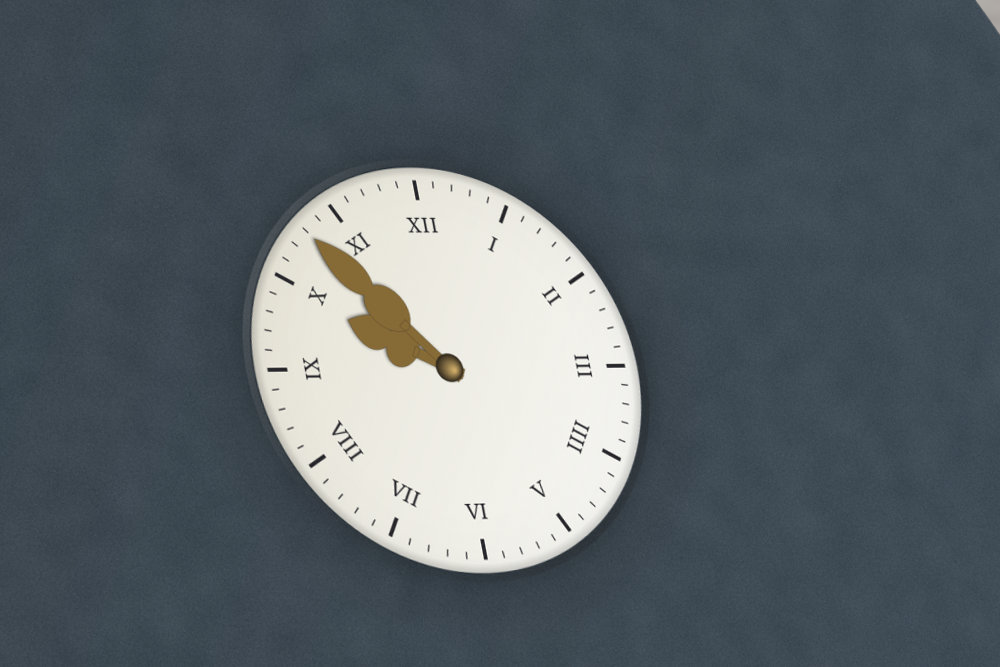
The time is 9,53
